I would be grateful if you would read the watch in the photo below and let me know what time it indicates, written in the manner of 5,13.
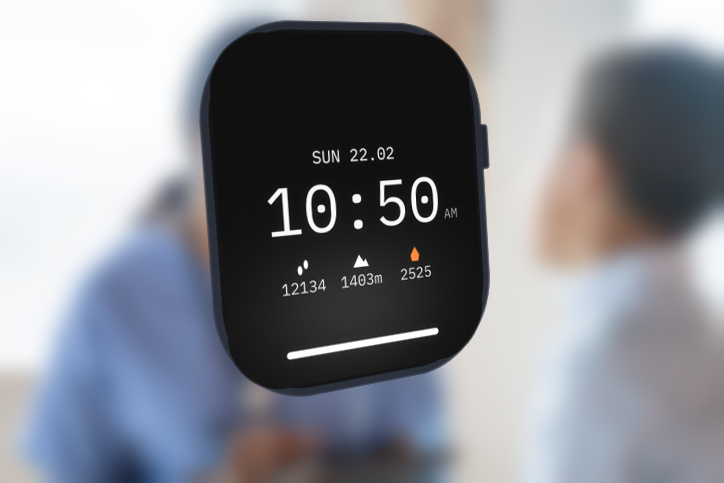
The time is 10,50
